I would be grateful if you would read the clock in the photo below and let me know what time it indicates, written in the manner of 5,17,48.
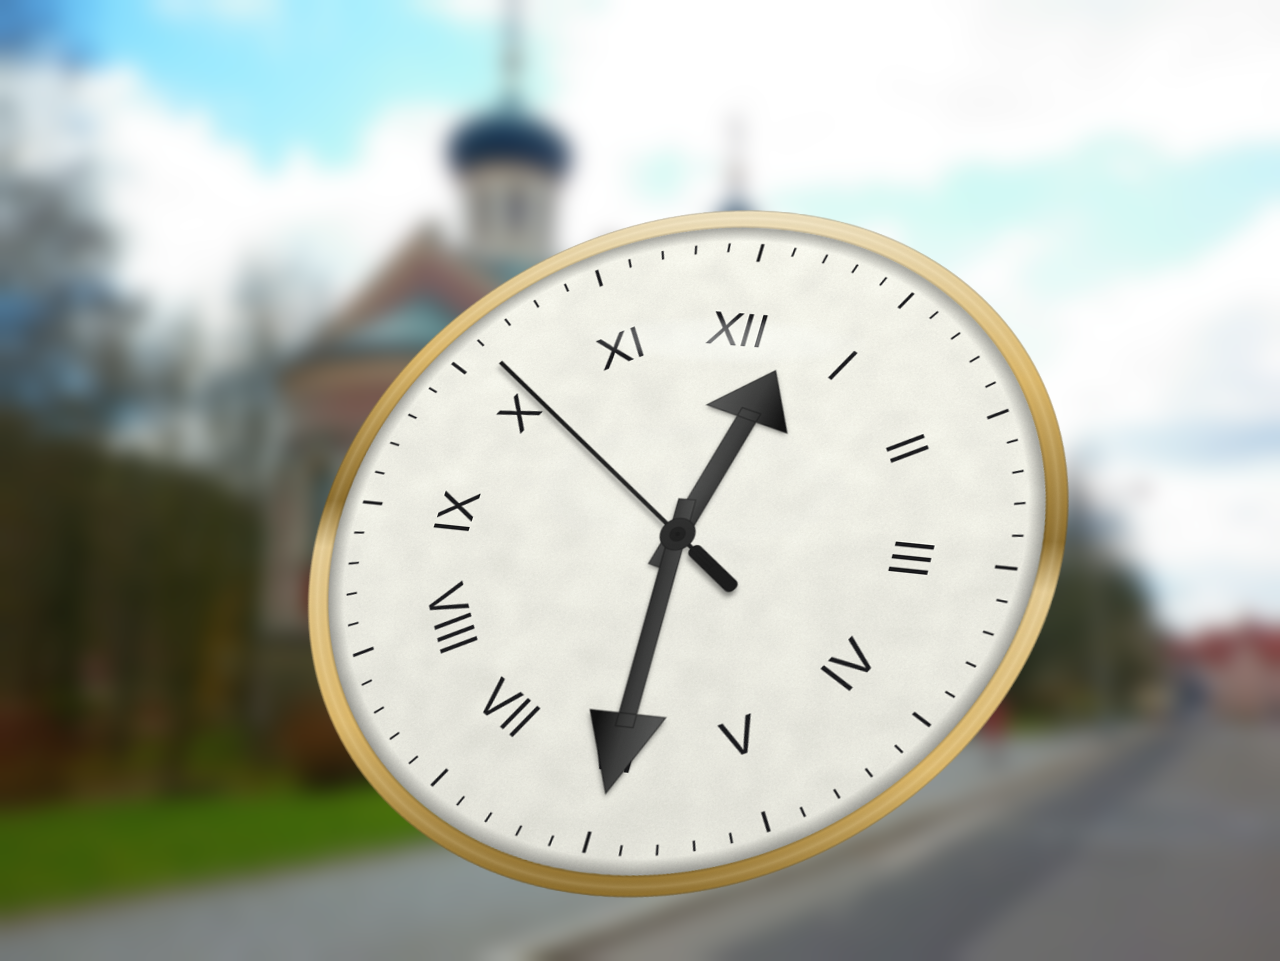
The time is 12,29,51
